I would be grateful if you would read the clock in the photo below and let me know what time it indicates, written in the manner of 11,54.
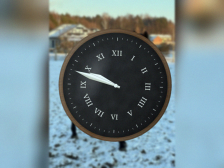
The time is 9,48
